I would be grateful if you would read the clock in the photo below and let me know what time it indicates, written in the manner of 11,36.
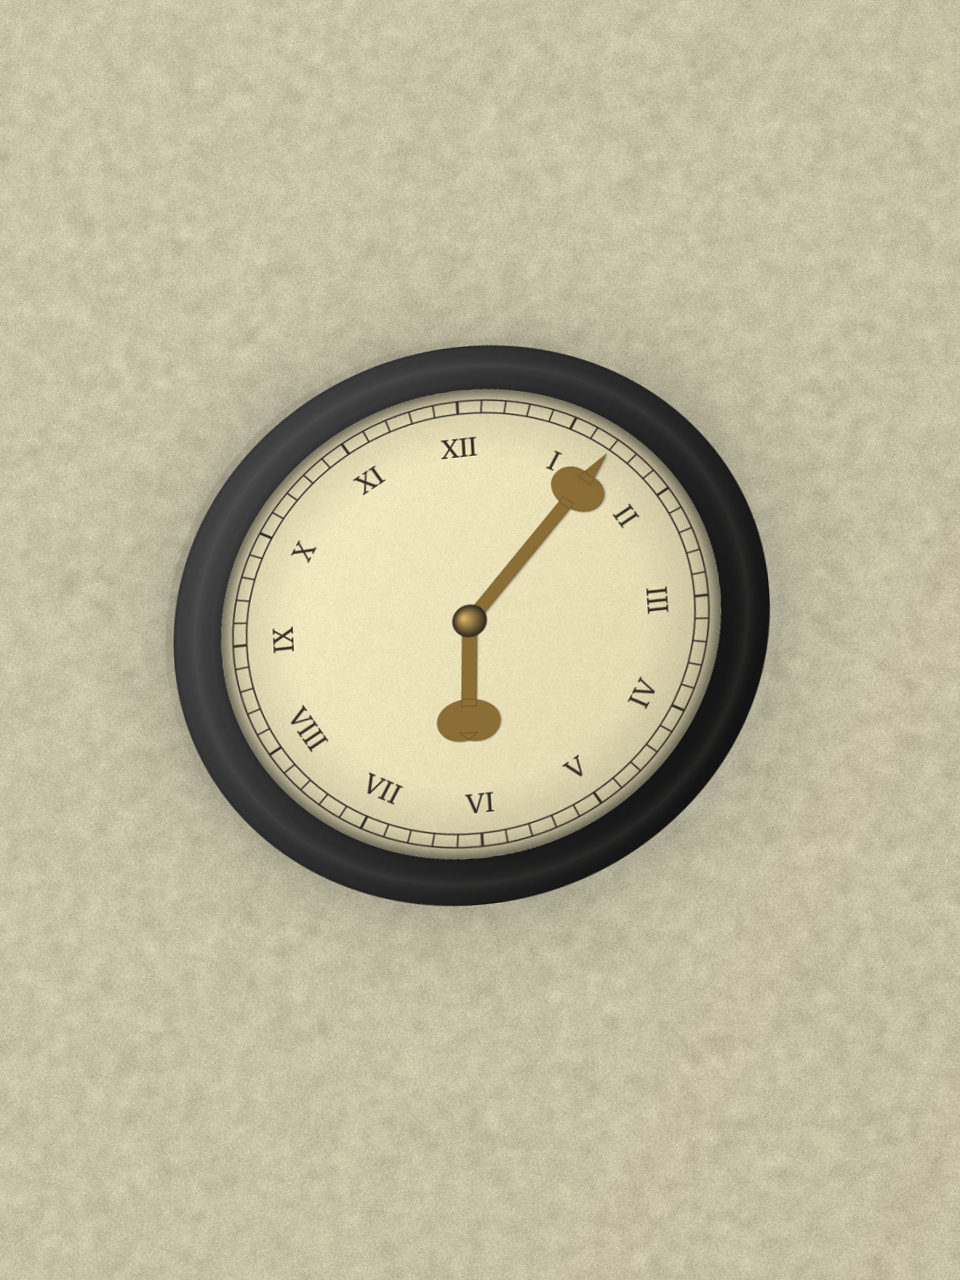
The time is 6,07
